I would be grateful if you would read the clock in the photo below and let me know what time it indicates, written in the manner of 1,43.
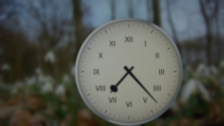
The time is 7,23
